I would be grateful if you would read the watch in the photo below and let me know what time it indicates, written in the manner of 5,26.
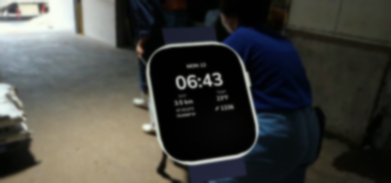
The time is 6,43
